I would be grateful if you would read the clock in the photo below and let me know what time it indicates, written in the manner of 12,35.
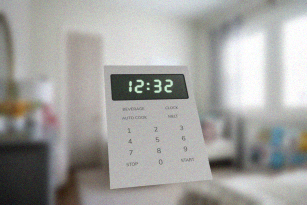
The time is 12,32
